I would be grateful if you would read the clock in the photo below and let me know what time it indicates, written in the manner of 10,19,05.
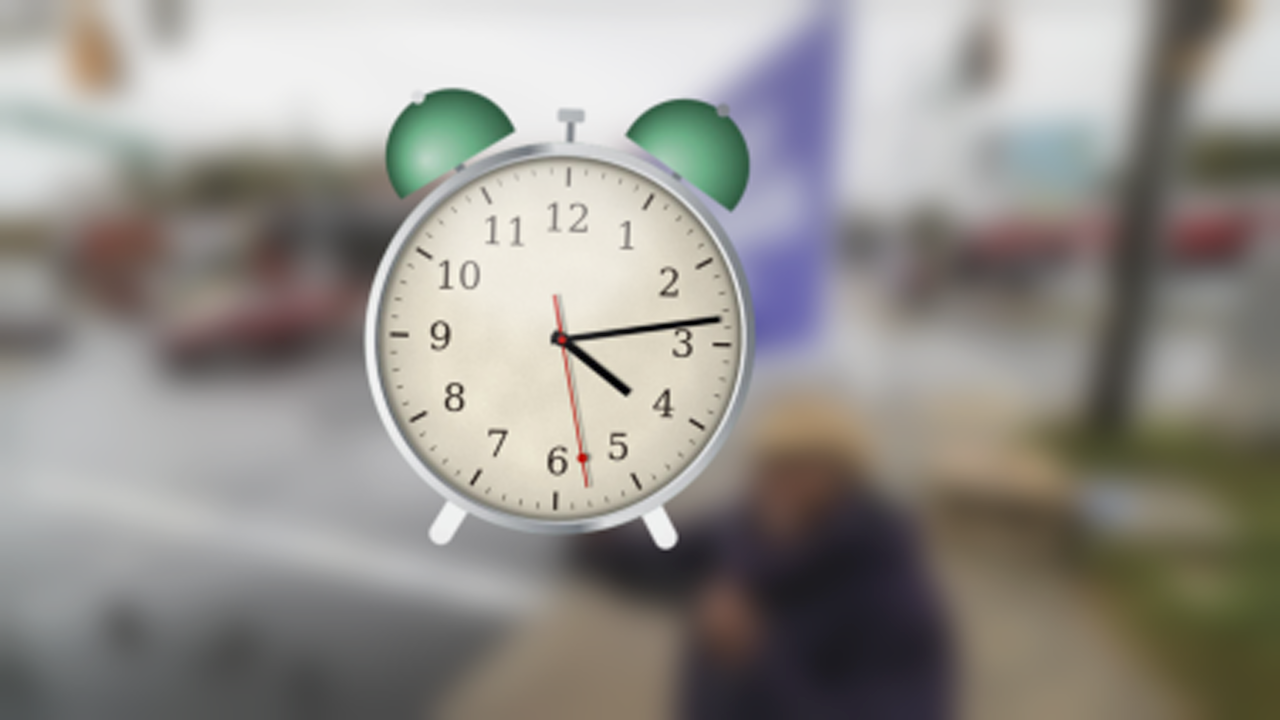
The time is 4,13,28
